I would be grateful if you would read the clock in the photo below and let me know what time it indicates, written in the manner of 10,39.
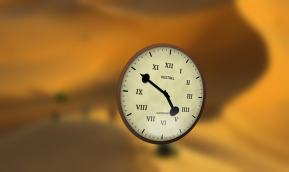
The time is 4,50
